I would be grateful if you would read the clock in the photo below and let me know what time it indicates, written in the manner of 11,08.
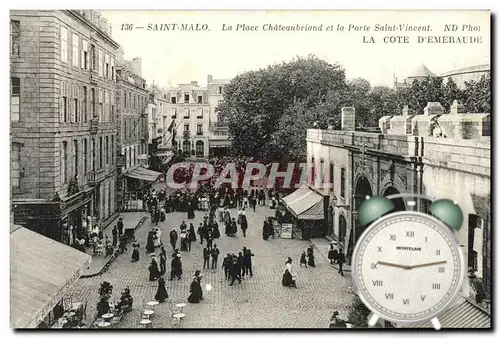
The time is 9,13
